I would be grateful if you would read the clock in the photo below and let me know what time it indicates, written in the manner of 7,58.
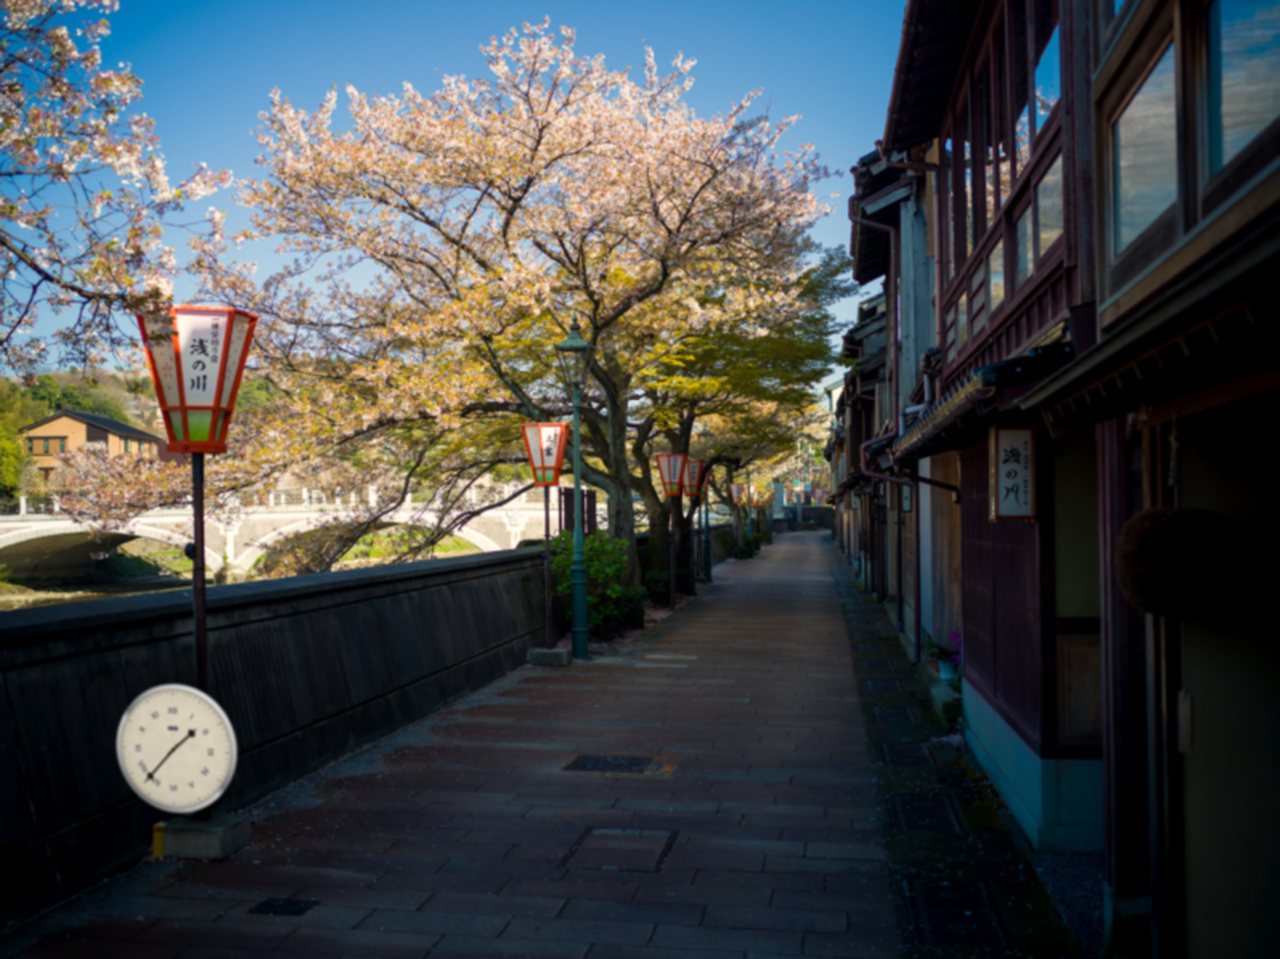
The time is 1,37
